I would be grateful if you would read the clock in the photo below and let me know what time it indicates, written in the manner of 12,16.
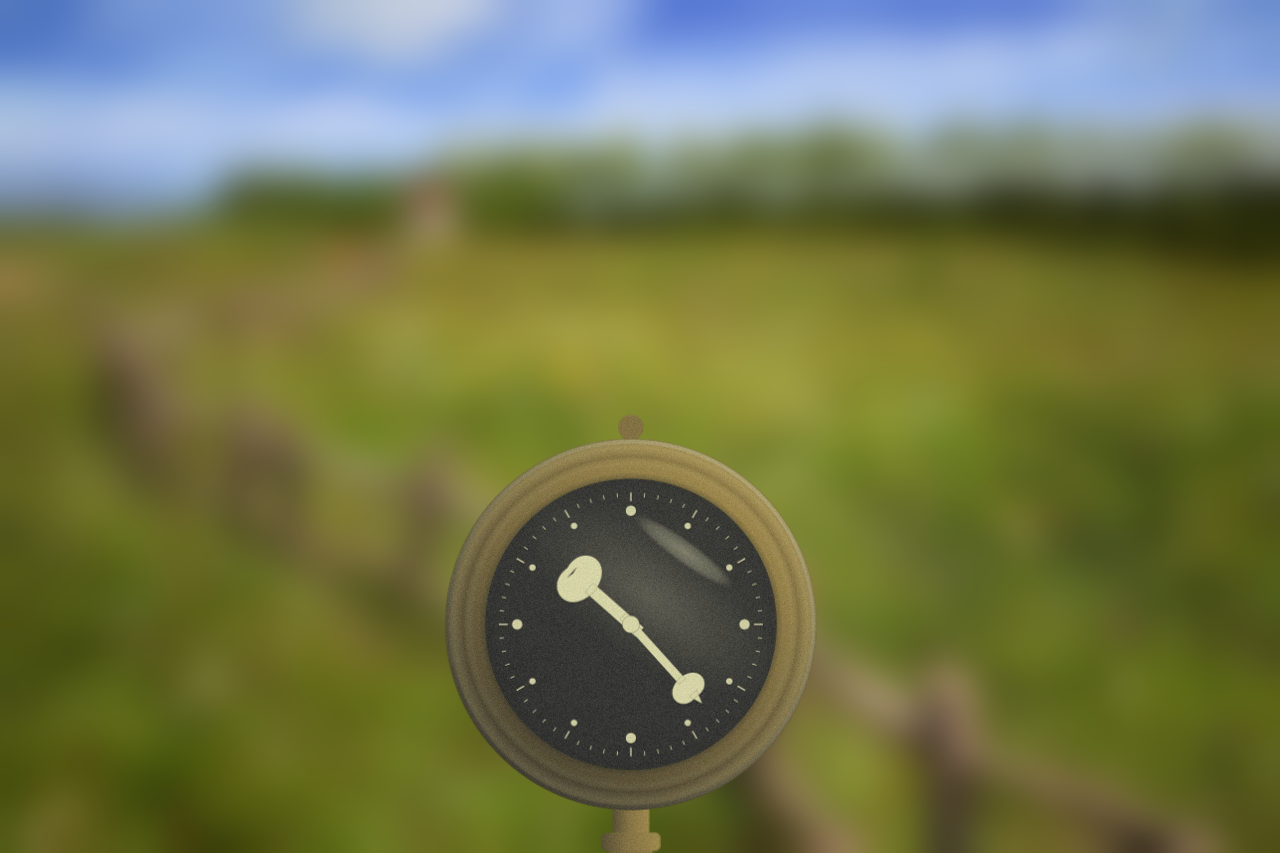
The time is 10,23
